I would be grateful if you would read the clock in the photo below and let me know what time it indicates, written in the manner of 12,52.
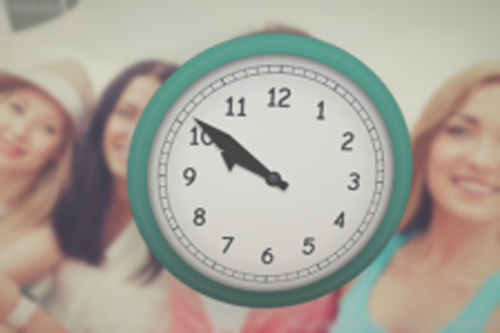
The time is 9,51
